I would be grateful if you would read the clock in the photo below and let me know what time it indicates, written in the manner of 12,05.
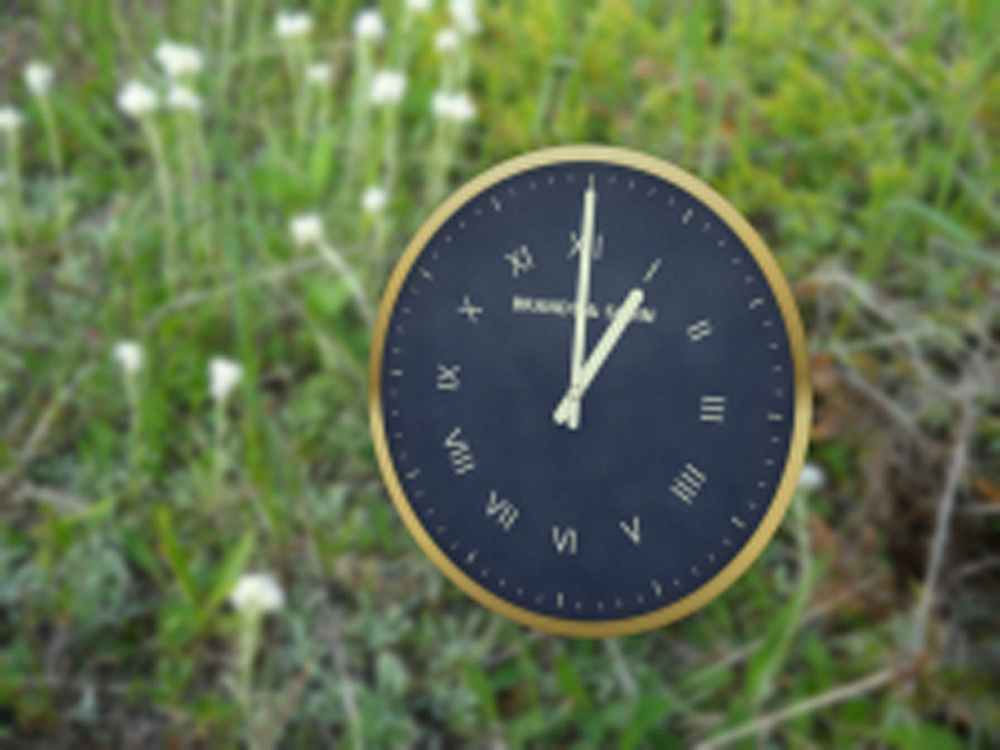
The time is 1,00
